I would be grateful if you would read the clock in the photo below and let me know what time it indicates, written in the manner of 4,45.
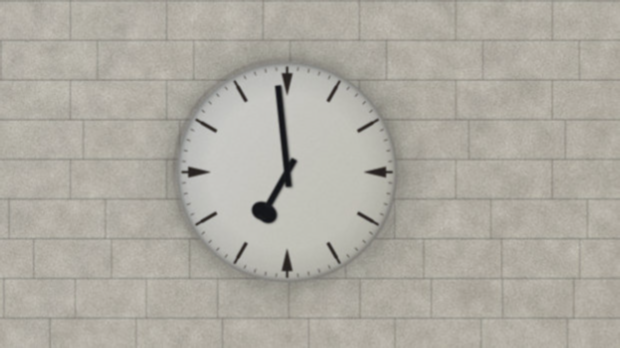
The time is 6,59
